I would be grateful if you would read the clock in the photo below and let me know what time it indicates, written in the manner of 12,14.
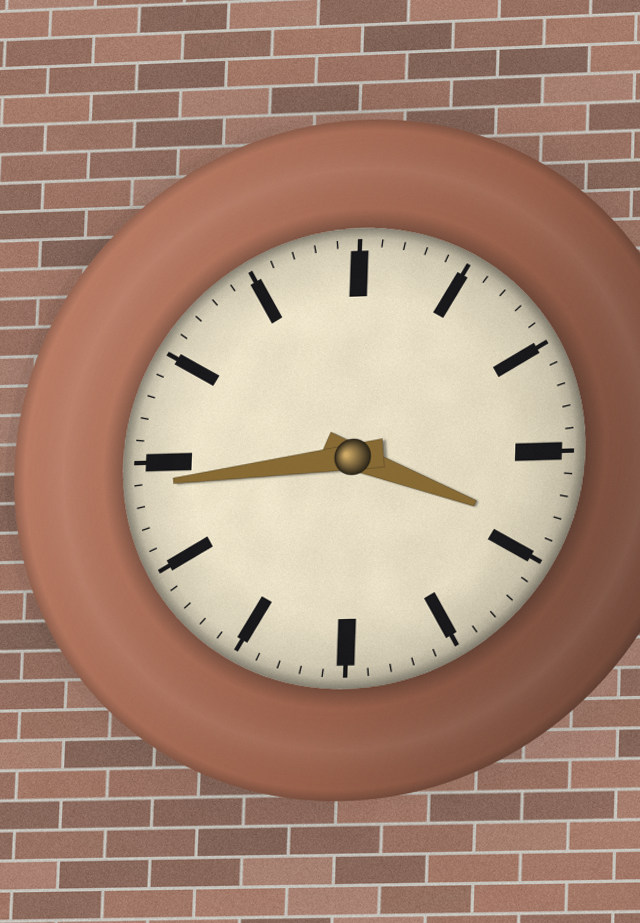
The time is 3,44
